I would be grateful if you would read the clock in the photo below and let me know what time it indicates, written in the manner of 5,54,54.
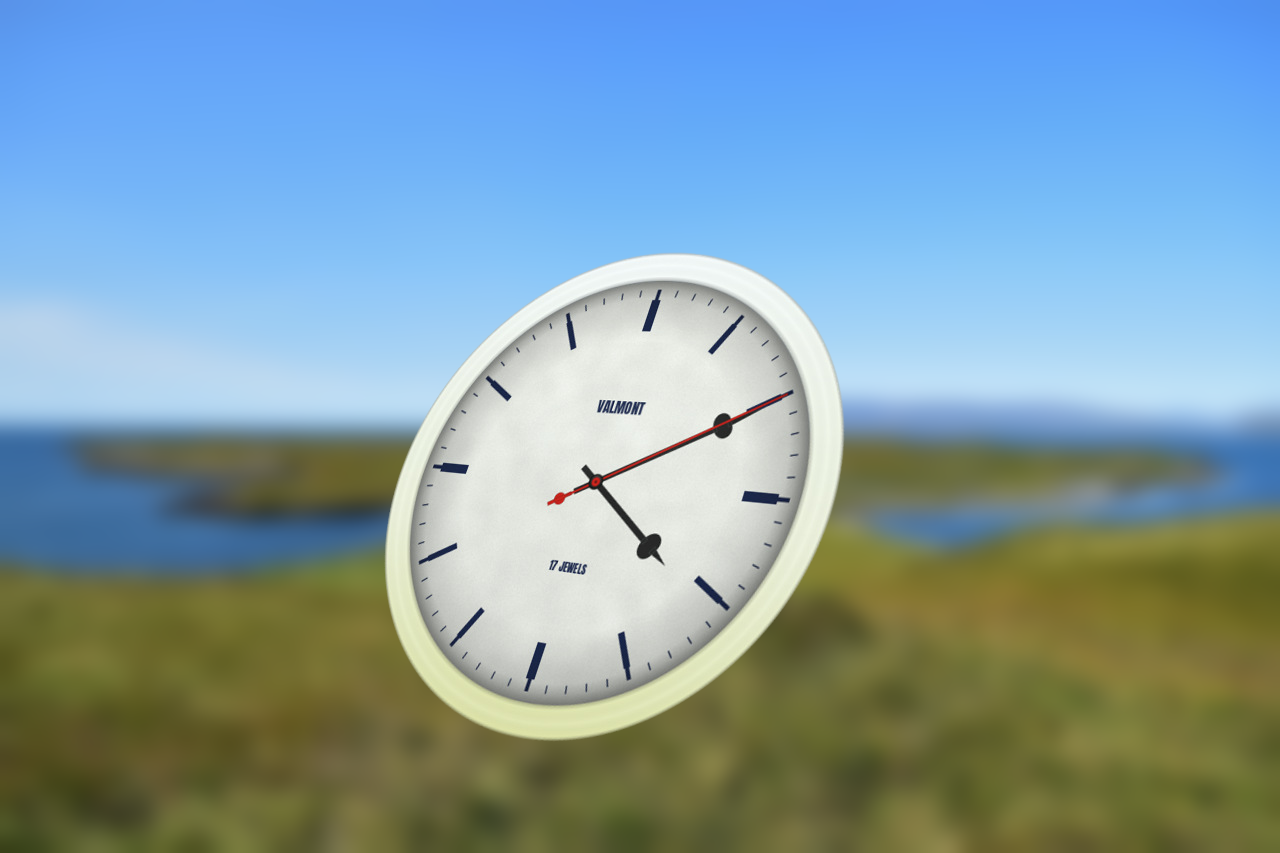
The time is 4,10,10
